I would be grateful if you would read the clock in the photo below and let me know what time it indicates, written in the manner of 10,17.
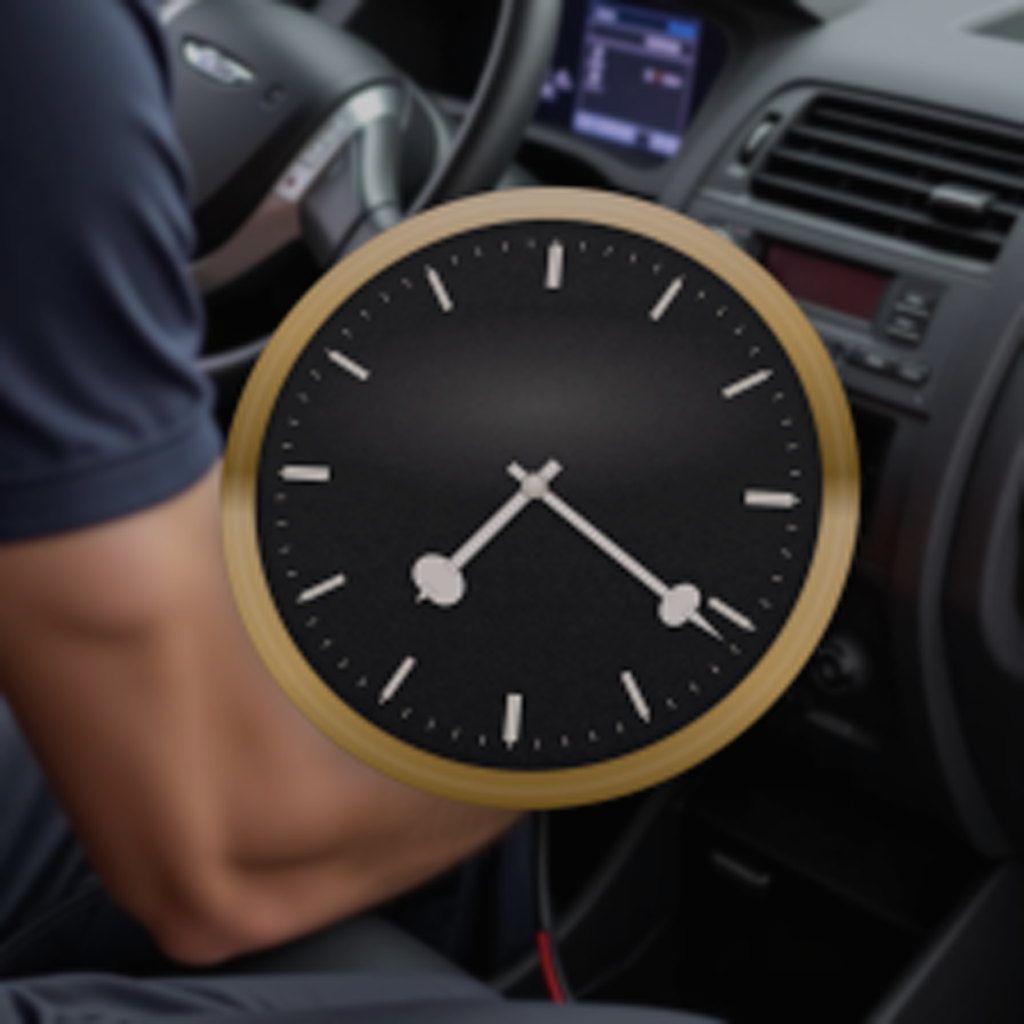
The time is 7,21
